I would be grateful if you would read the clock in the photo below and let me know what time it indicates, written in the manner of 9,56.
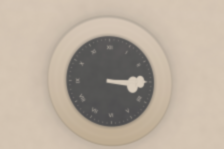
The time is 3,15
